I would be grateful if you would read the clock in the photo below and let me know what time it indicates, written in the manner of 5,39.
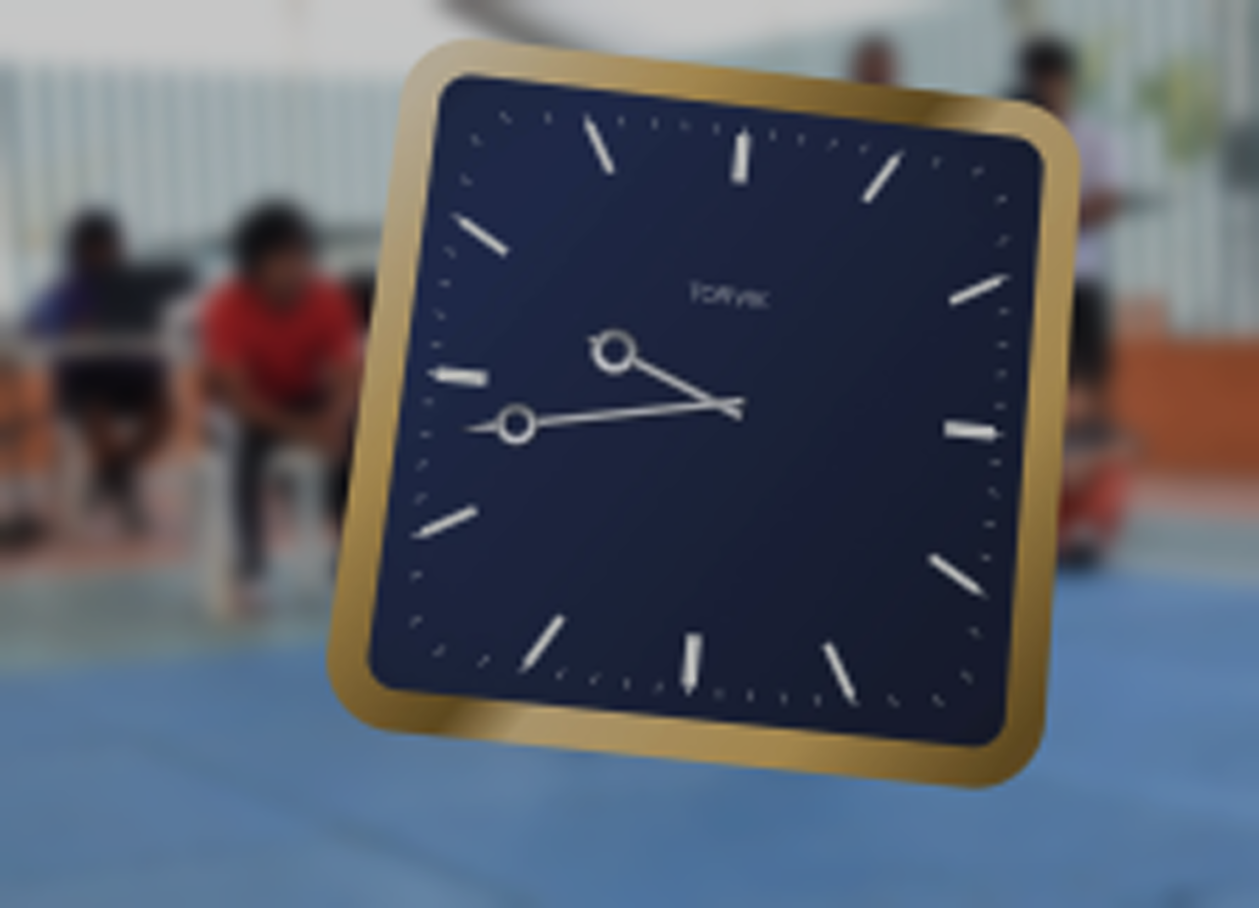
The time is 9,43
